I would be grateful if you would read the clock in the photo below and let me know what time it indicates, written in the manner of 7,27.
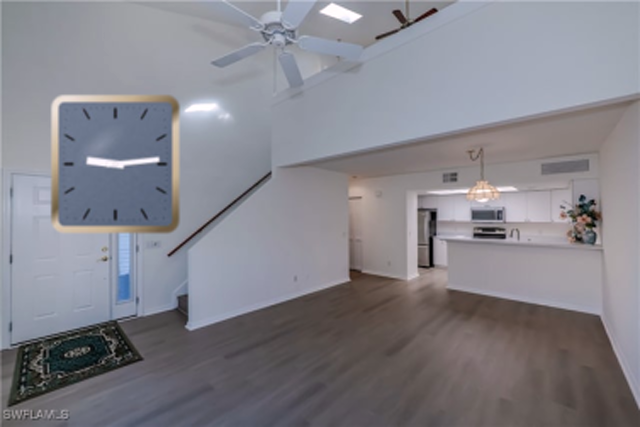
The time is 9,14
